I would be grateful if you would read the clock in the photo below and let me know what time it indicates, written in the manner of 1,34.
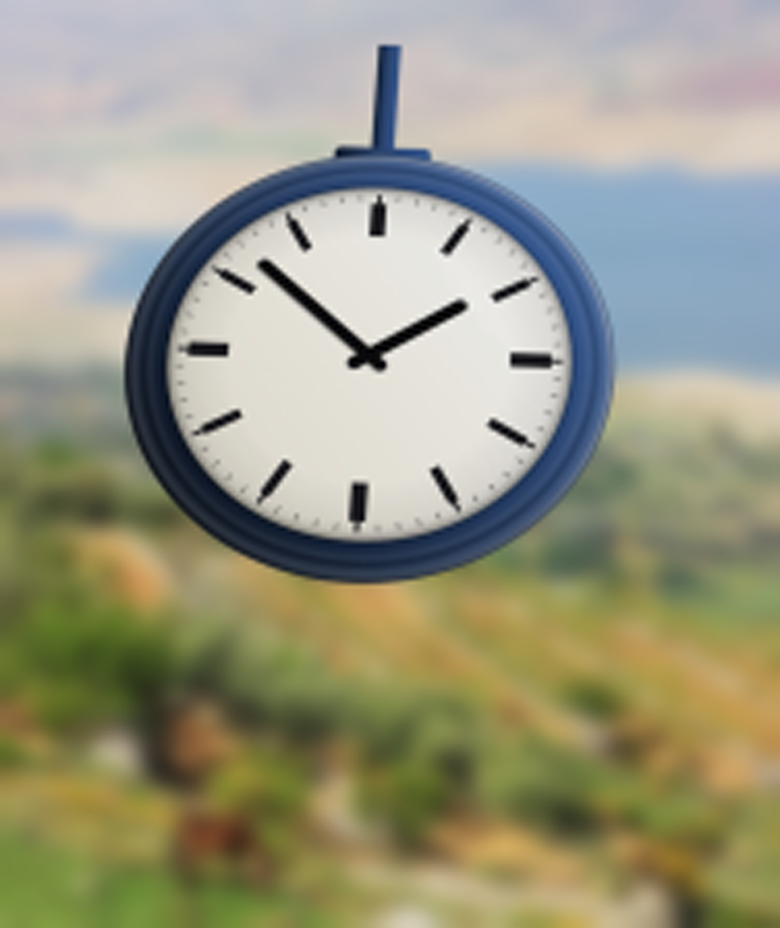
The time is 1,52
